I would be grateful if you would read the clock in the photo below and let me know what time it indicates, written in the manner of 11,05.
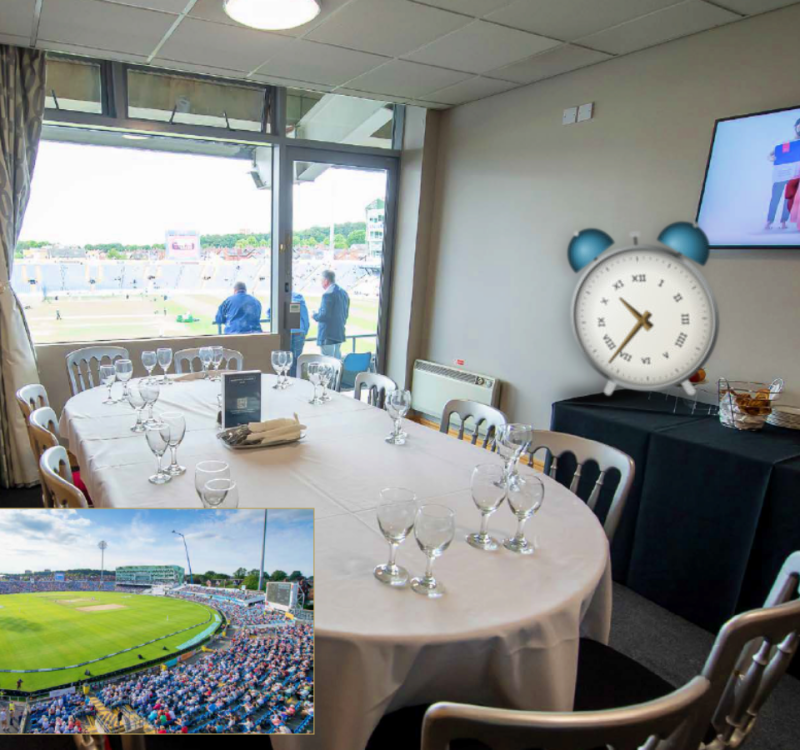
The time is 10,37
